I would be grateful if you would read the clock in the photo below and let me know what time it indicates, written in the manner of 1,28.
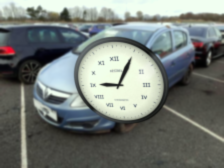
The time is 9,05
